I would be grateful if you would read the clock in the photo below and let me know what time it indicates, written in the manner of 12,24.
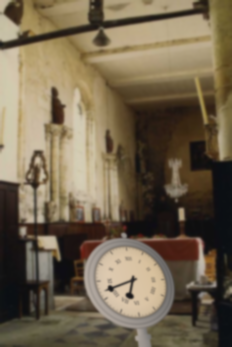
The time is 6,42
